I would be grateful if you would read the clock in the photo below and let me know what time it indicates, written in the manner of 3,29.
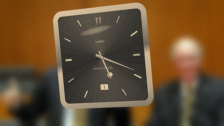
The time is 5,19
